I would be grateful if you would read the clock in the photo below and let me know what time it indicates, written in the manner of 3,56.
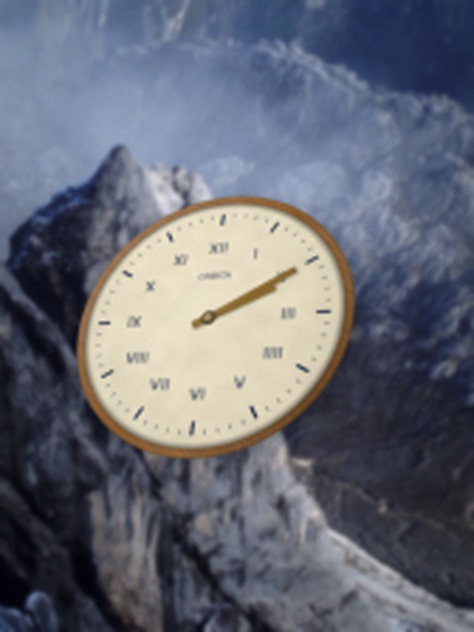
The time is 2,10
